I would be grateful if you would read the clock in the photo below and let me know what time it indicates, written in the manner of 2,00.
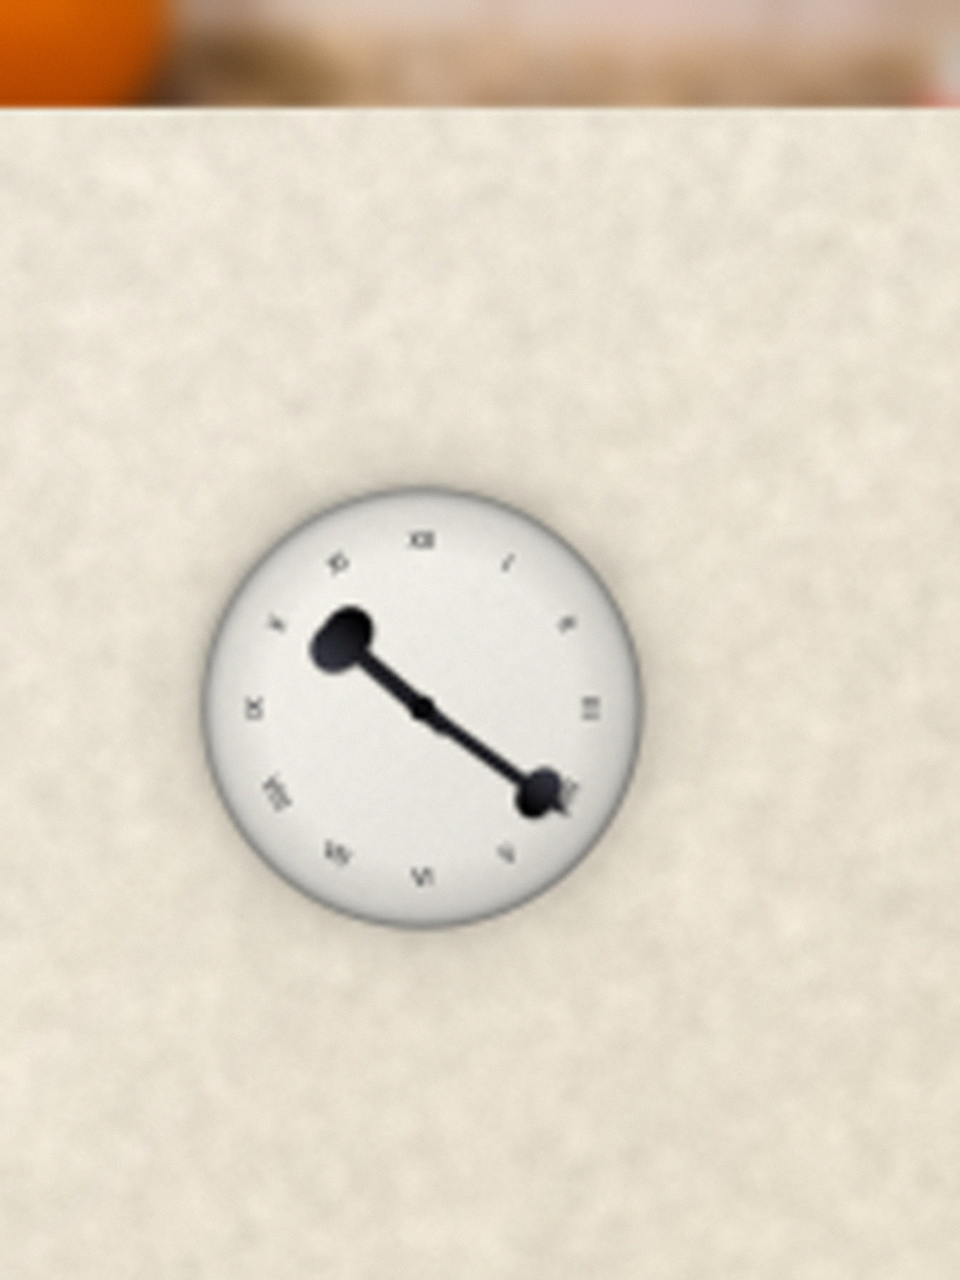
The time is 10,21
